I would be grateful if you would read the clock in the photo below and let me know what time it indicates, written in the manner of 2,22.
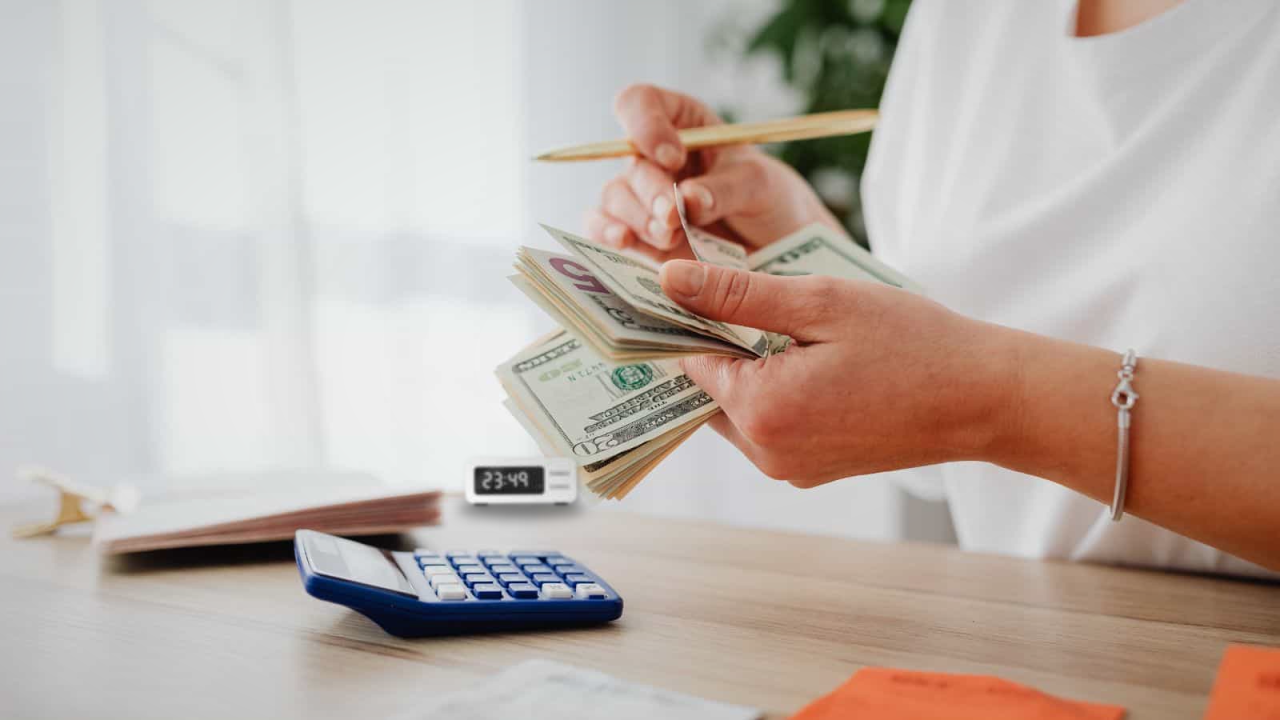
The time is 23,49
